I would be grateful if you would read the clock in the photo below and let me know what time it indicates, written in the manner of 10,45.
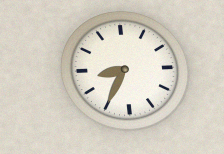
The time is 8,35
